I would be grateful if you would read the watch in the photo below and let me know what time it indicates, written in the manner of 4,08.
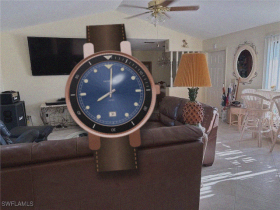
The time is 8,01
